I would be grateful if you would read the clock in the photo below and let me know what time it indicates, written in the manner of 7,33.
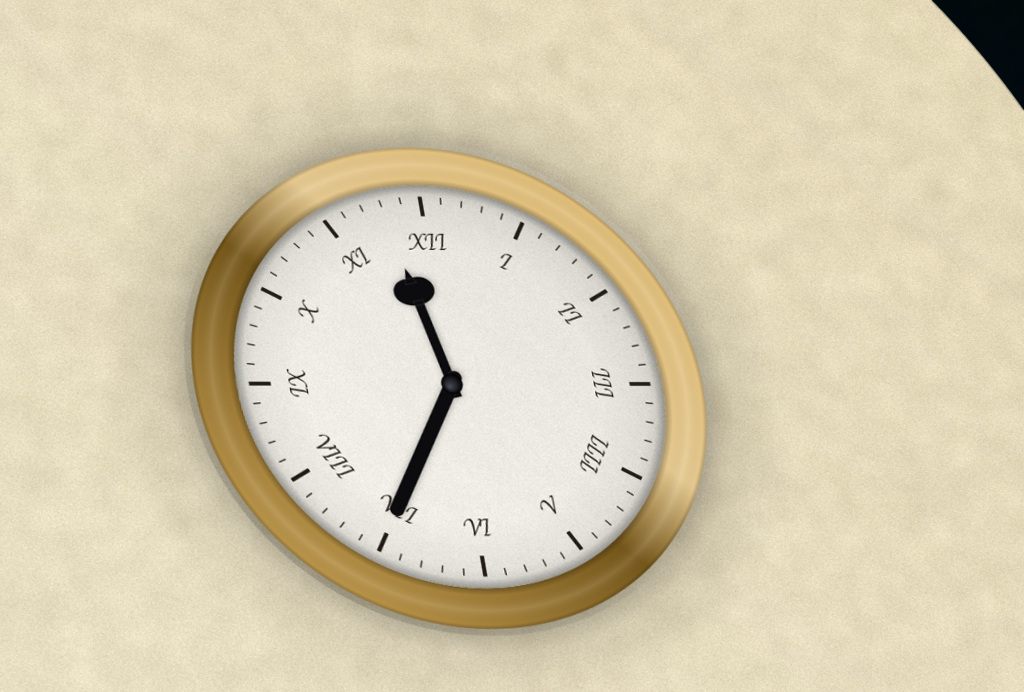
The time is 11,35
